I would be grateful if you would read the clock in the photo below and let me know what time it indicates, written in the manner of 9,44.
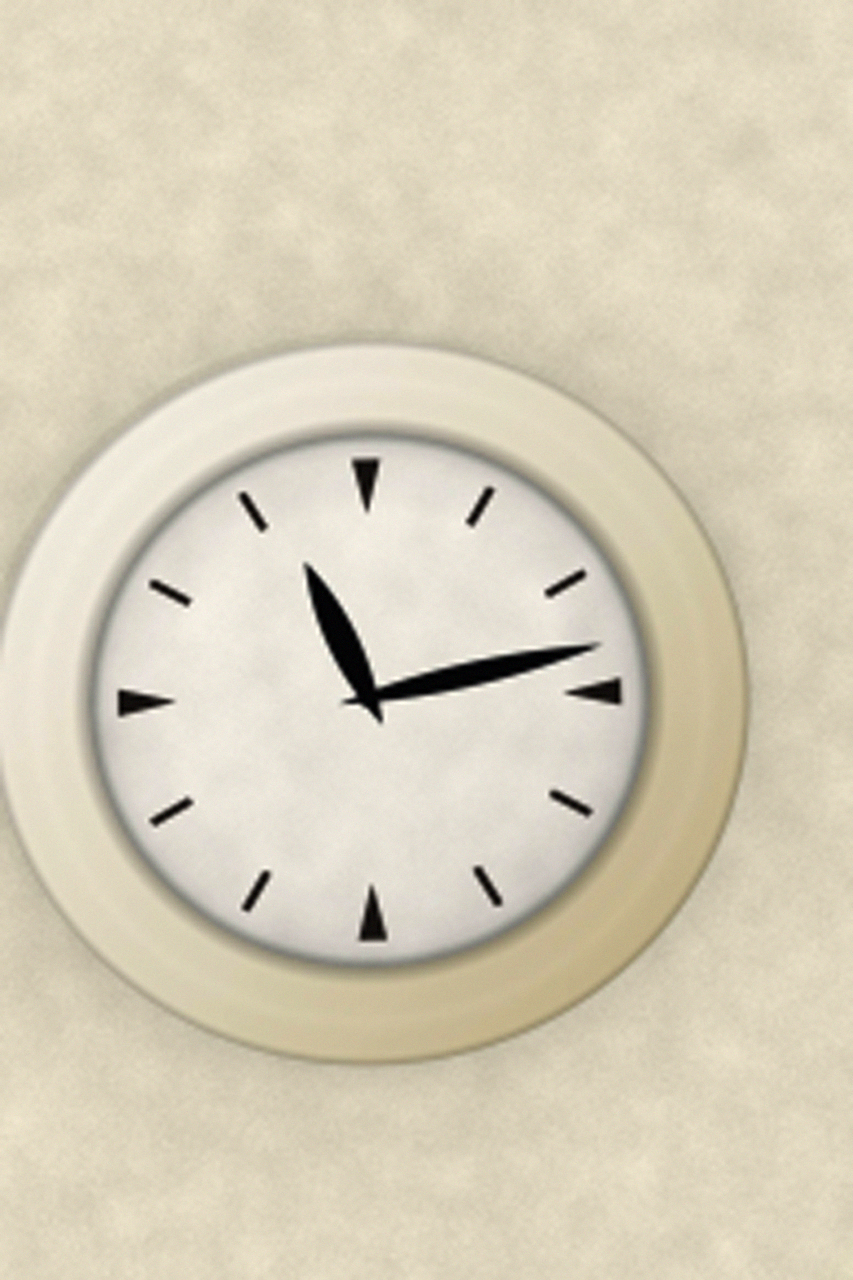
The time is 11,13
